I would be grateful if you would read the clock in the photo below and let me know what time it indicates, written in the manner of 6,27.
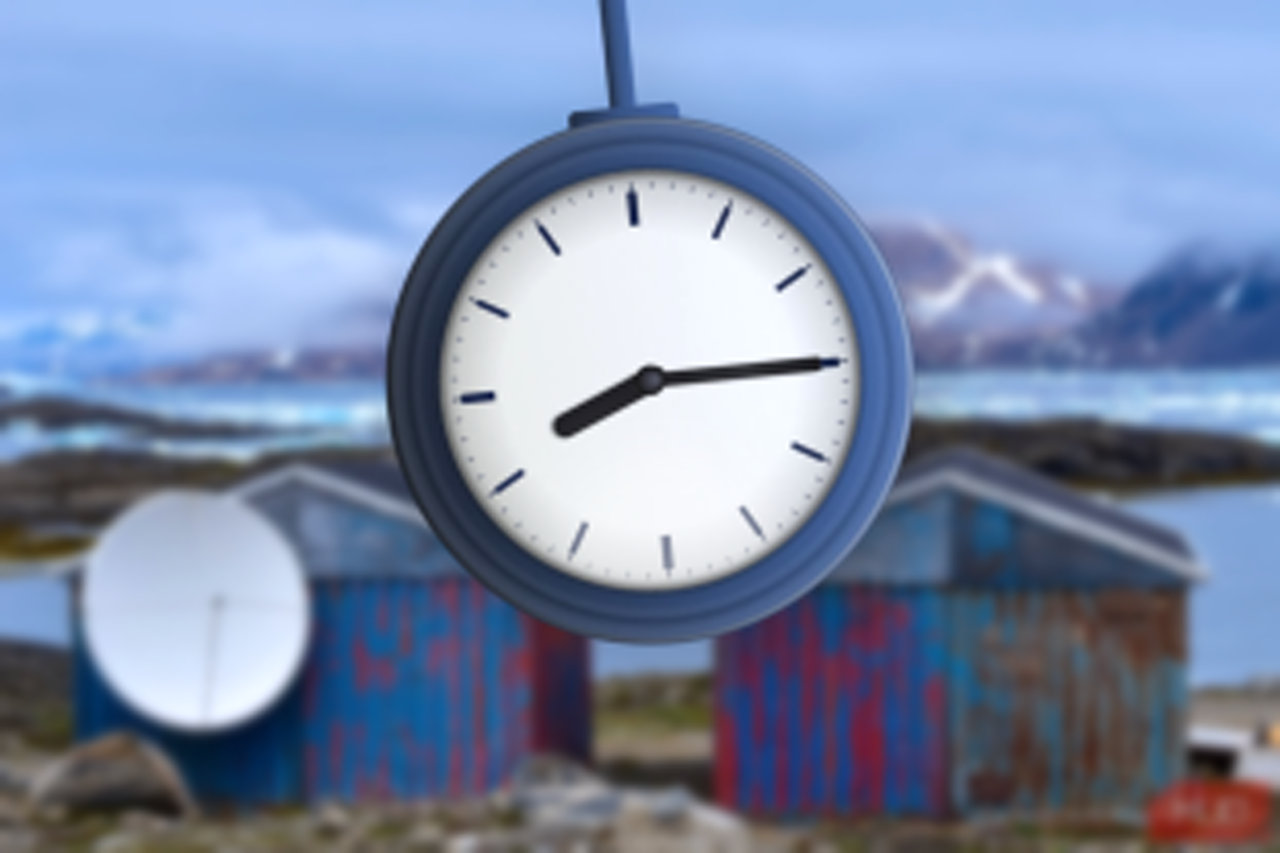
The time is 8,15
